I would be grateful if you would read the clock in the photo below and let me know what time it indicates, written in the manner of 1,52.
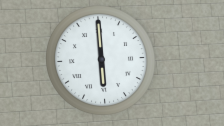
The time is 6,00
